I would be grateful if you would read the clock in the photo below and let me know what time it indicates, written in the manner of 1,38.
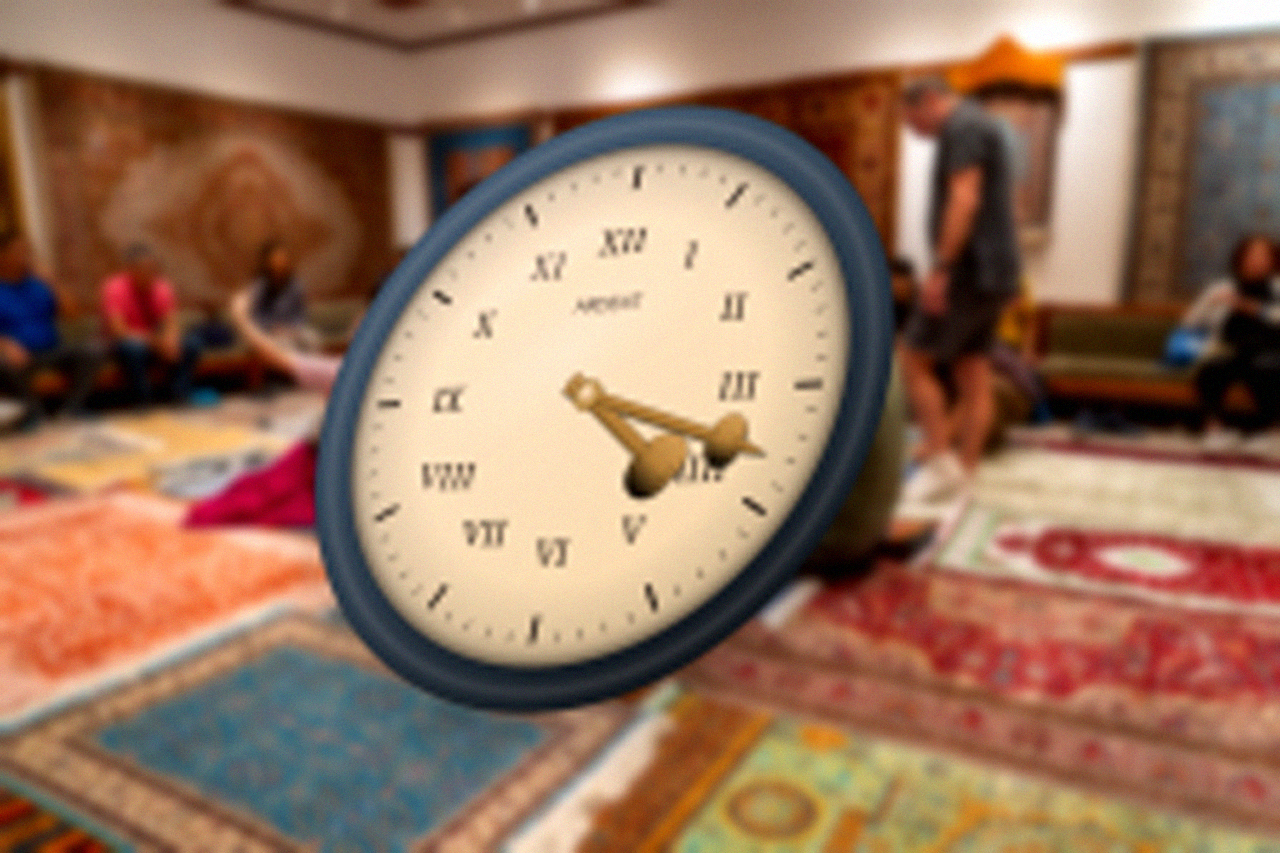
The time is 4,18
